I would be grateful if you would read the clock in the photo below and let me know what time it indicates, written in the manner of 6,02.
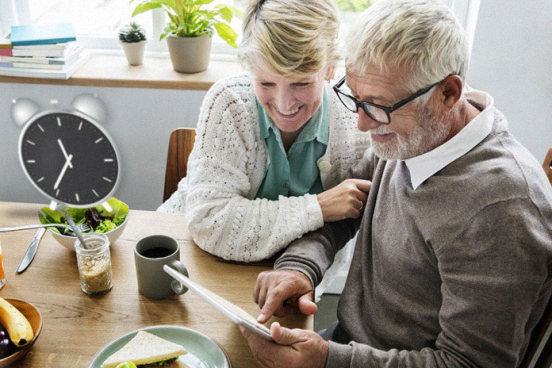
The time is 11,36
